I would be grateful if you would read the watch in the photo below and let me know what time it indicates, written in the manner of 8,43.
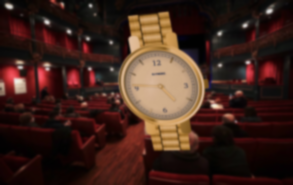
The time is 4,46
